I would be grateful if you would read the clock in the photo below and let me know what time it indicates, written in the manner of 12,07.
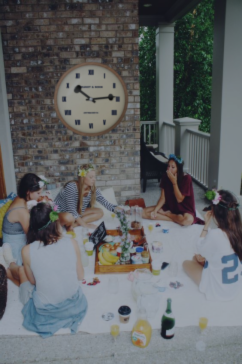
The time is 10,14
